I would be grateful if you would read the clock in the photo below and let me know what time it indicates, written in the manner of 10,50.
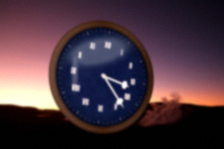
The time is 3,23
